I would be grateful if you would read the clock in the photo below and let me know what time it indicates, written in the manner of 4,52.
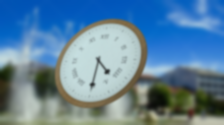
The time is 4,30
